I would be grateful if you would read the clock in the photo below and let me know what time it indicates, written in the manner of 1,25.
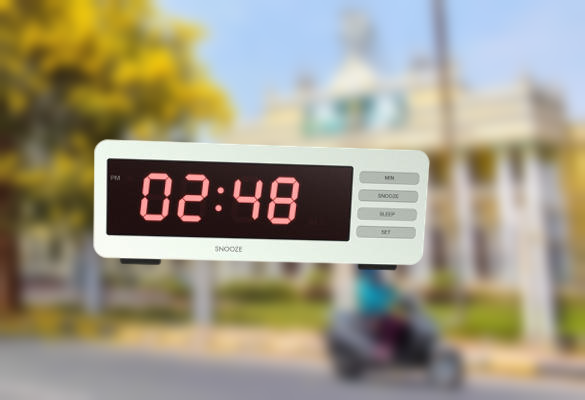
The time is 2,48
